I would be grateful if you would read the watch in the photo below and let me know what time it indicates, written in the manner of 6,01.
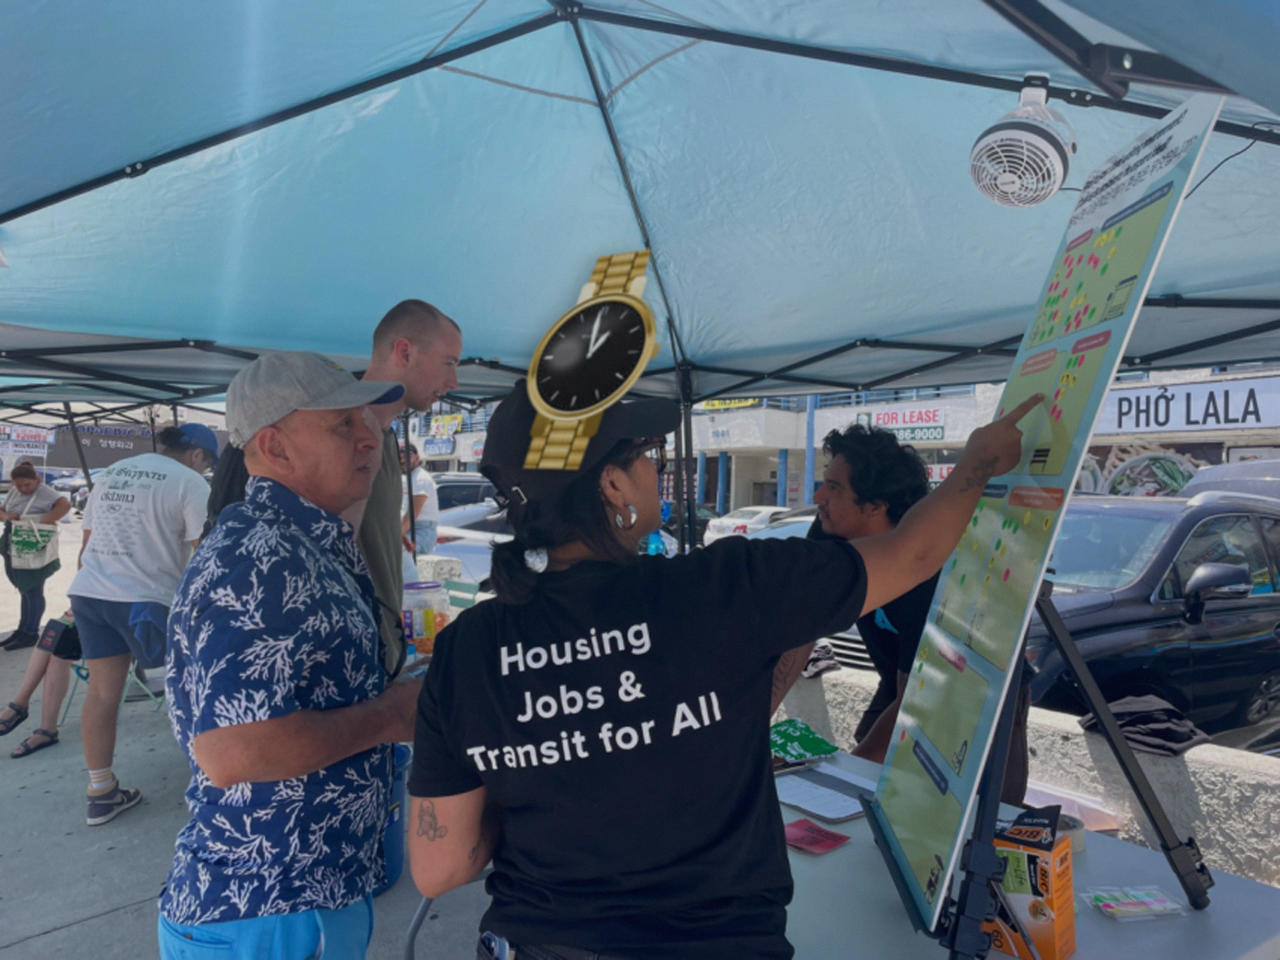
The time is 12,59
